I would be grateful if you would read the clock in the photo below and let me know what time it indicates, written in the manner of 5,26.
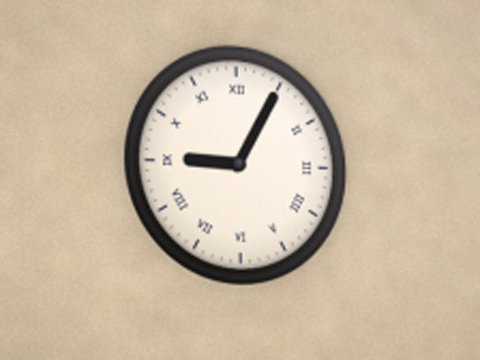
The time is 9,05
